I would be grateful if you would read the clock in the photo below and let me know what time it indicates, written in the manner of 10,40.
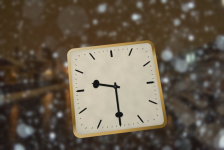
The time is 9,30
